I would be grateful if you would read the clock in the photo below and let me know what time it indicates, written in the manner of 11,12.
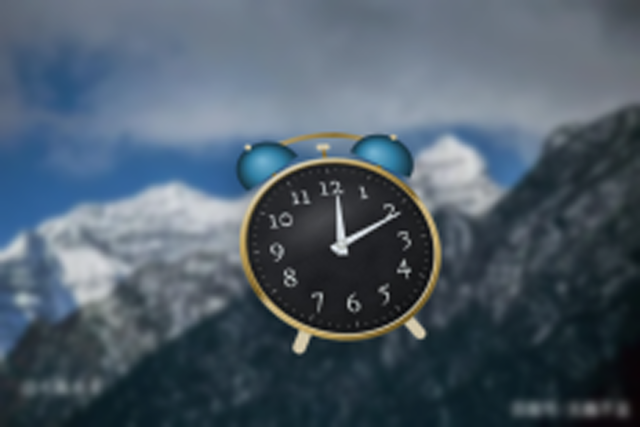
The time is 12,11
